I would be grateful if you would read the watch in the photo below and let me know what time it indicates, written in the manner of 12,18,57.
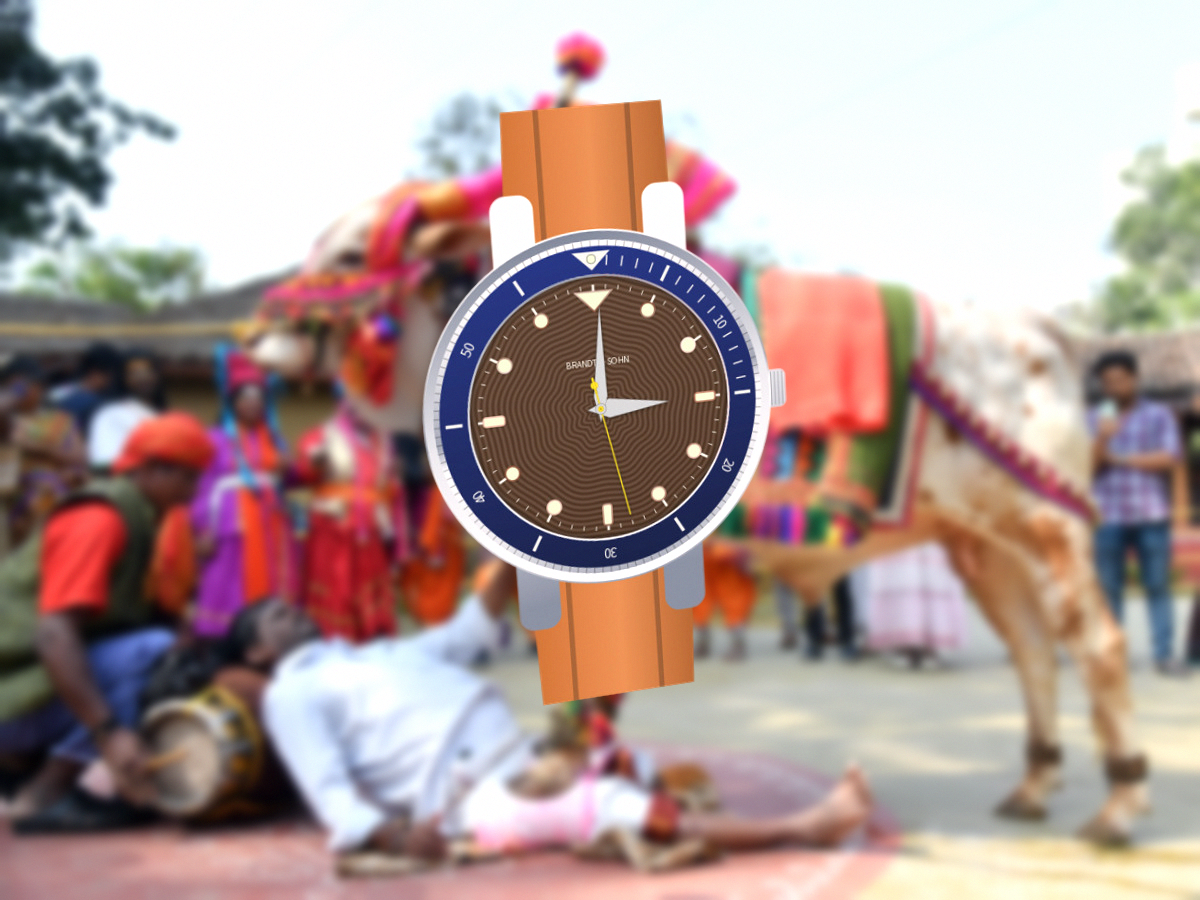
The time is 3,00,28
